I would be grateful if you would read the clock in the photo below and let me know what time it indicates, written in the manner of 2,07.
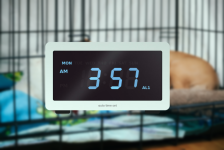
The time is 3,57
